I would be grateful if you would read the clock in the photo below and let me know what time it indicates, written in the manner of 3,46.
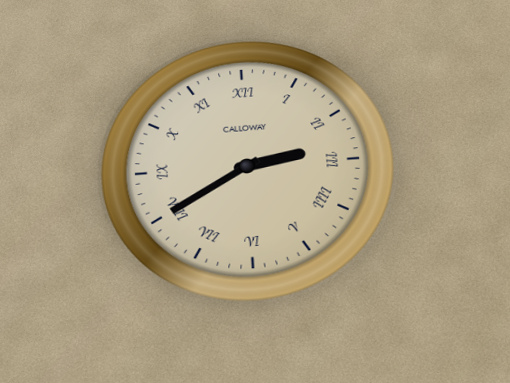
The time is 2,40
